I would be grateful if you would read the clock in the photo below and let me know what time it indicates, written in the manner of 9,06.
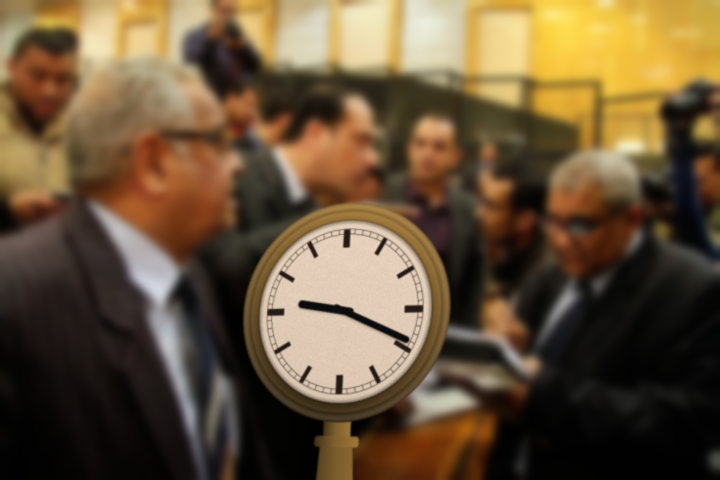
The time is 9,19
